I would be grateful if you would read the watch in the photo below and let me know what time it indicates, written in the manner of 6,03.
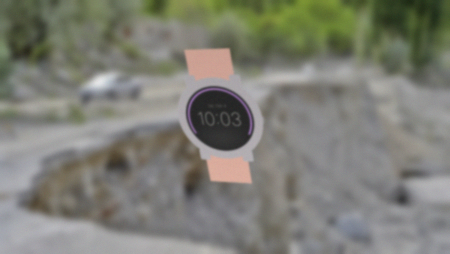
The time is 10,03
